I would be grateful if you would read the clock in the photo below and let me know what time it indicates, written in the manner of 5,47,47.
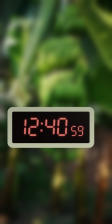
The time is 12,40,59
